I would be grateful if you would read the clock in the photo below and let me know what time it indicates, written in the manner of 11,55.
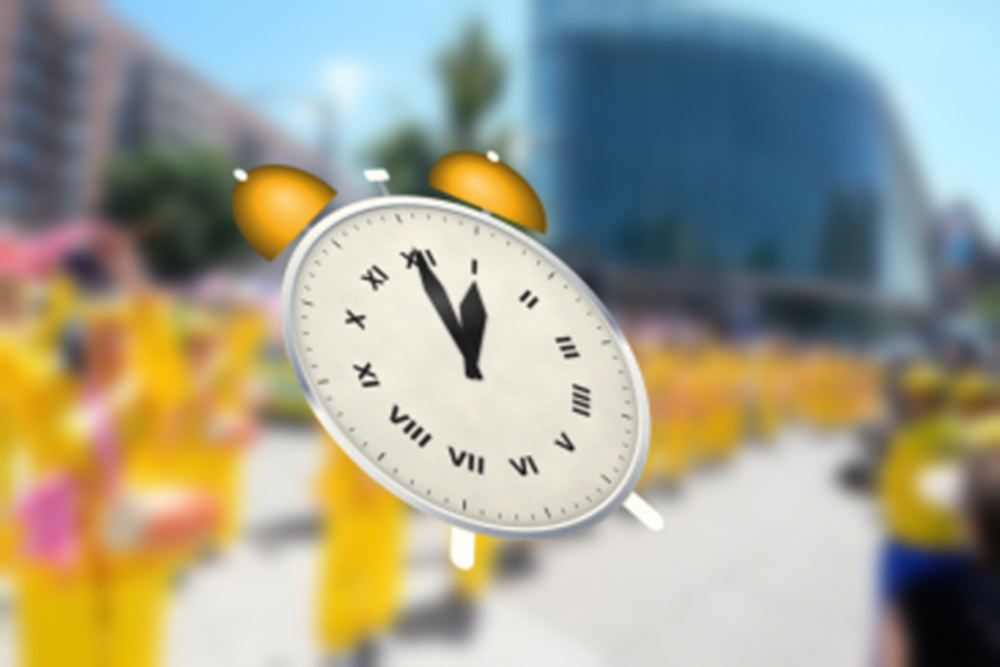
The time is 1,00
